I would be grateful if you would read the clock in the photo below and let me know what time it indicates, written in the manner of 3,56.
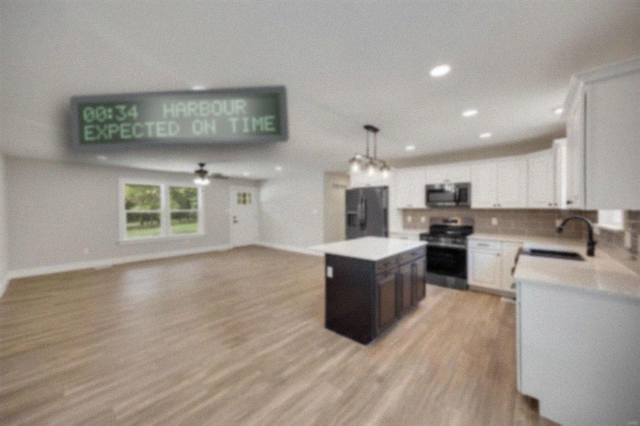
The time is 0,34
